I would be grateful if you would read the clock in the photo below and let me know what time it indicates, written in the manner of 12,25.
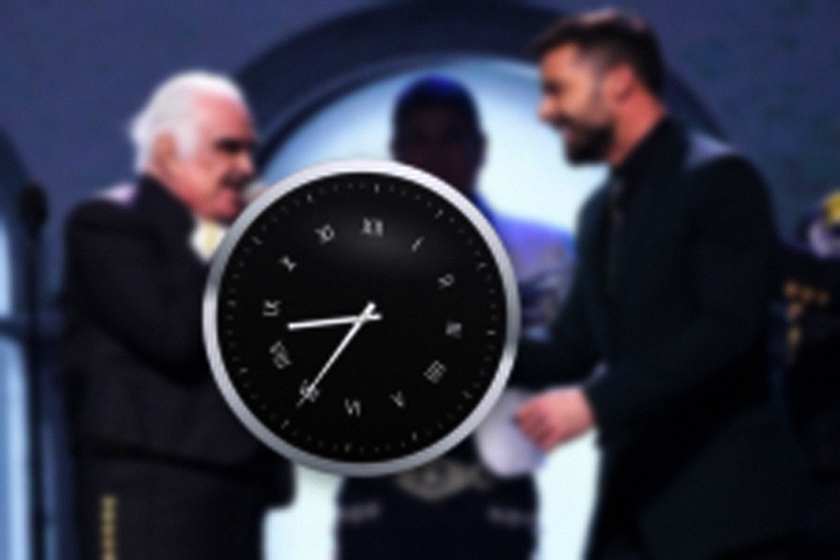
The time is 8,35
